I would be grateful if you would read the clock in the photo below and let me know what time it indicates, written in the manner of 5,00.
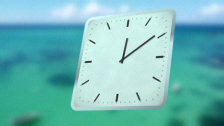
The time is 12,09
